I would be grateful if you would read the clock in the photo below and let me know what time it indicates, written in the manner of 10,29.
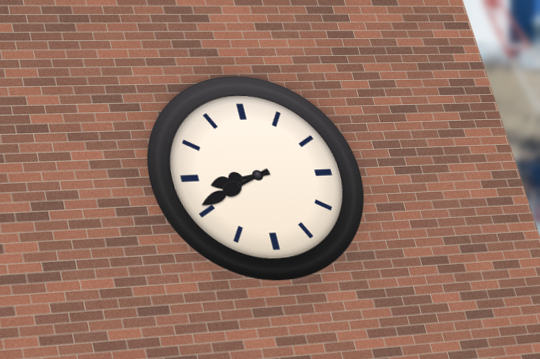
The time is 8,41
